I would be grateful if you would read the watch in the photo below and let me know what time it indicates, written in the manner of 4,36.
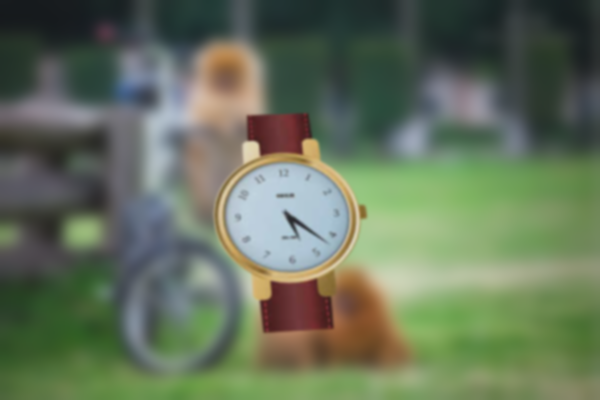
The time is 5,22
